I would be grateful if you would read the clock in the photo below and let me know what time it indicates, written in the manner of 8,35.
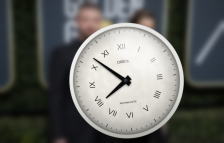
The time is 7,52
